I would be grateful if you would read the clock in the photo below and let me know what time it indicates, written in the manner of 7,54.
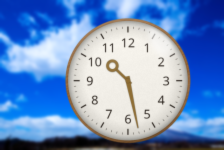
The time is 10,28
